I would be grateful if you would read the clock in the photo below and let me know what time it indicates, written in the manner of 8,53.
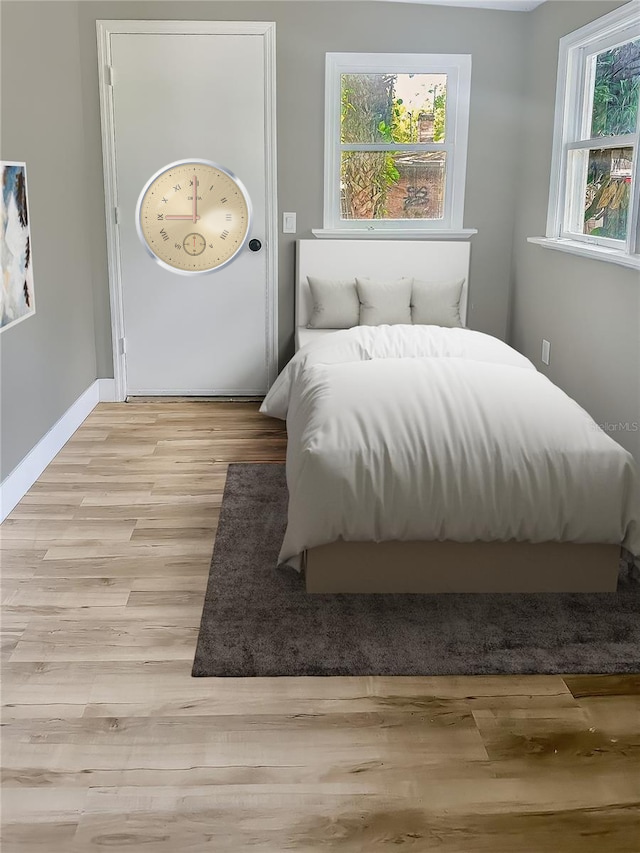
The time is 9,00
